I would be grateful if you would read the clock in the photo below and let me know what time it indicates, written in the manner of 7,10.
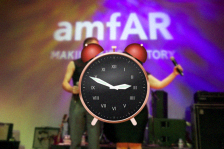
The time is 2,49
